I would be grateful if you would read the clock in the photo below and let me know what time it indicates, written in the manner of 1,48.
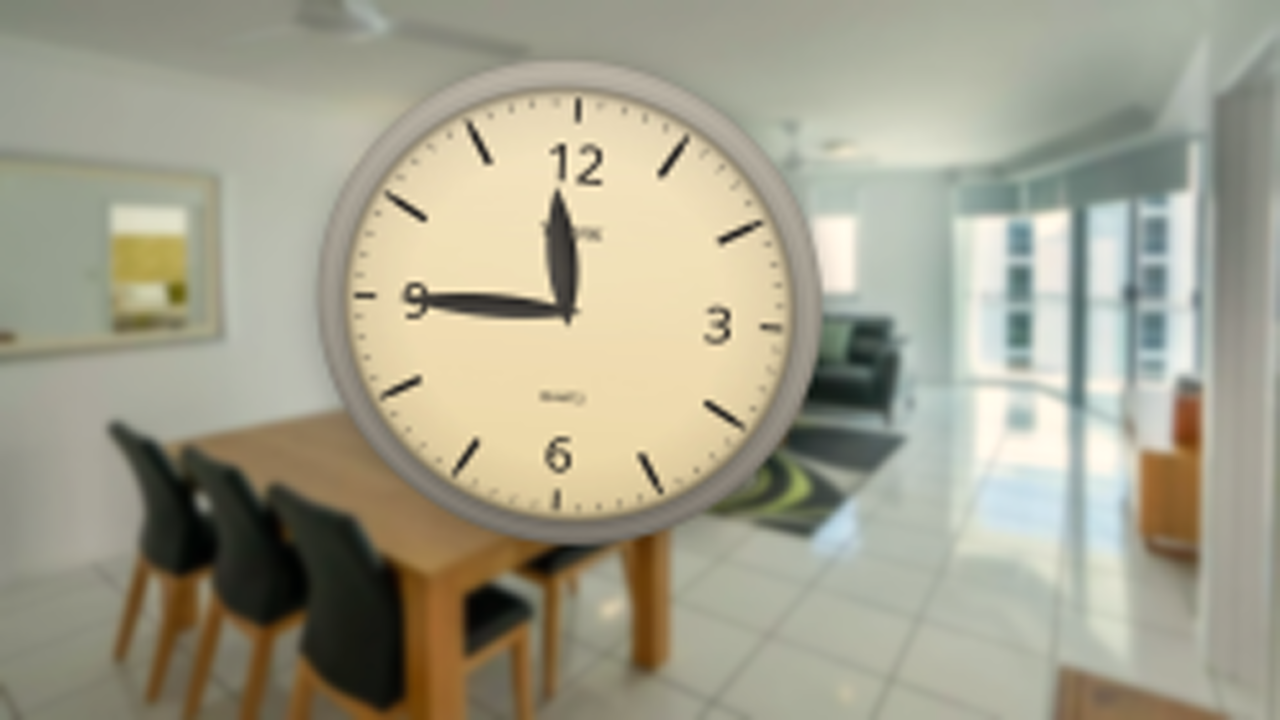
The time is 11,45
